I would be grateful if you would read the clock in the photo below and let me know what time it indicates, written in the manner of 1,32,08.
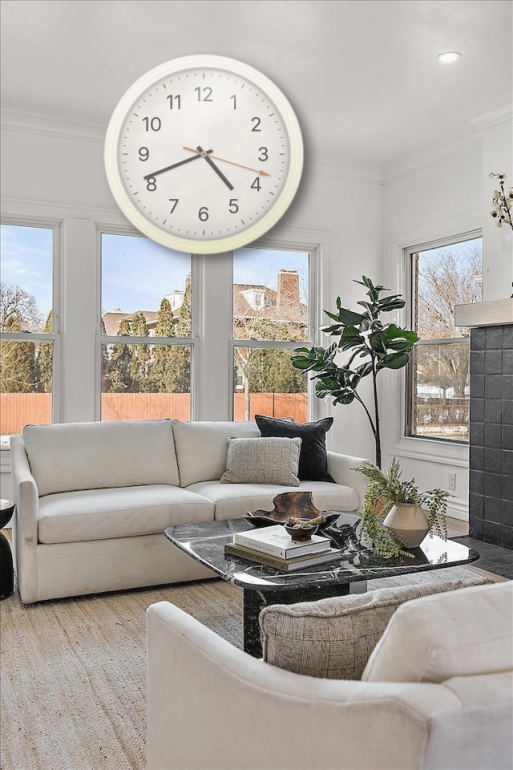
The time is 4,41,18
